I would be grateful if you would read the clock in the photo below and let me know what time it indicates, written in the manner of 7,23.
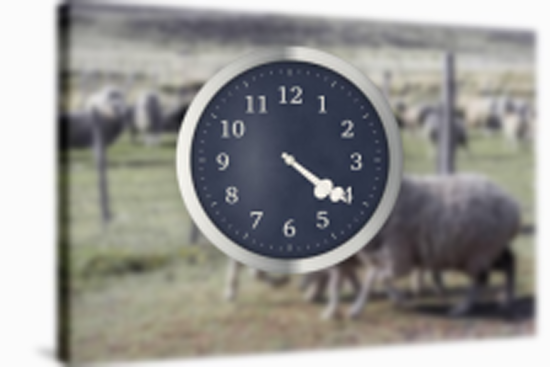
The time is 4,21
